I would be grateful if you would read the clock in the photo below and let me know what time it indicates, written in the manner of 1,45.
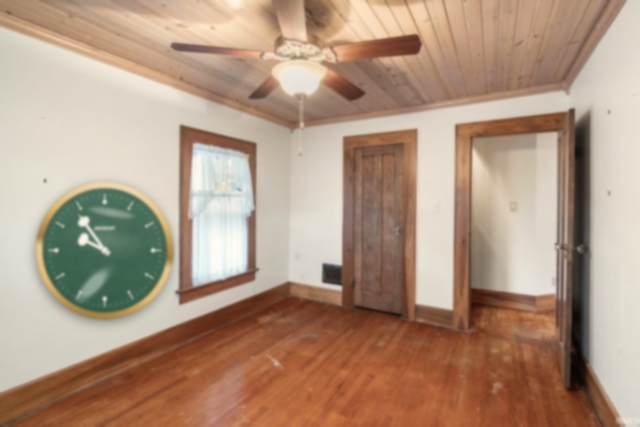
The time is 9,54
